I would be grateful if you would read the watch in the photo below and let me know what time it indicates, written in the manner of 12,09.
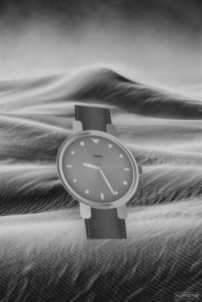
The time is 9,26
